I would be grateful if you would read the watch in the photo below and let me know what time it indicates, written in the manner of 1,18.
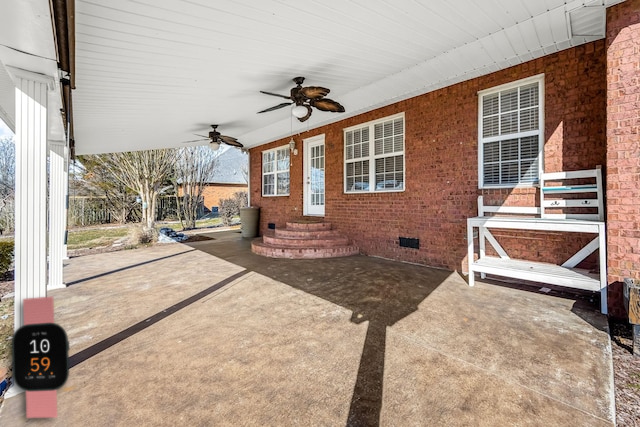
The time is 10,59
